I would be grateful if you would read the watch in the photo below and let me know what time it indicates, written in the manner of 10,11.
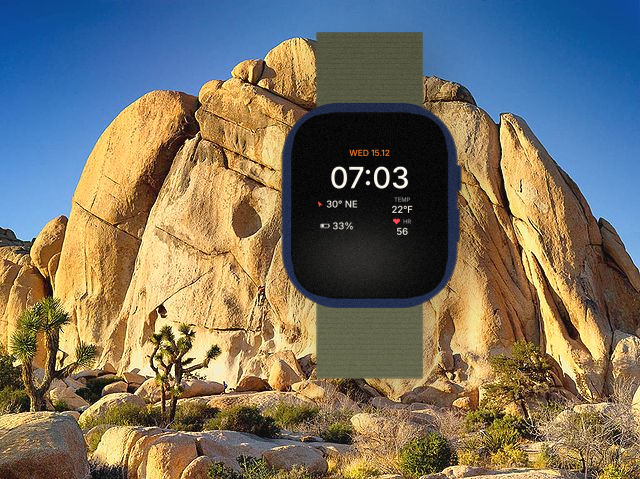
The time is 7,03
